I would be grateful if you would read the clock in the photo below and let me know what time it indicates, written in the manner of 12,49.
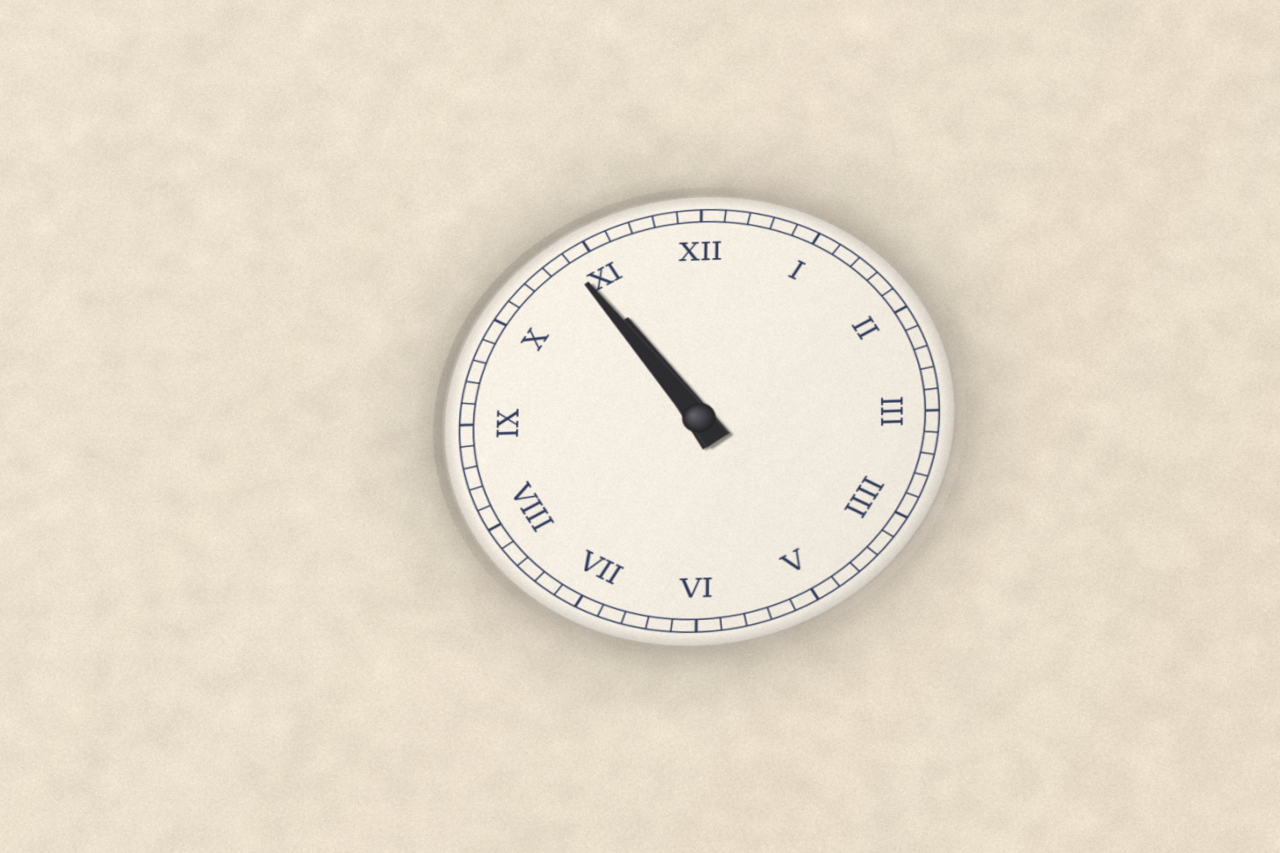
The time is 10,54
